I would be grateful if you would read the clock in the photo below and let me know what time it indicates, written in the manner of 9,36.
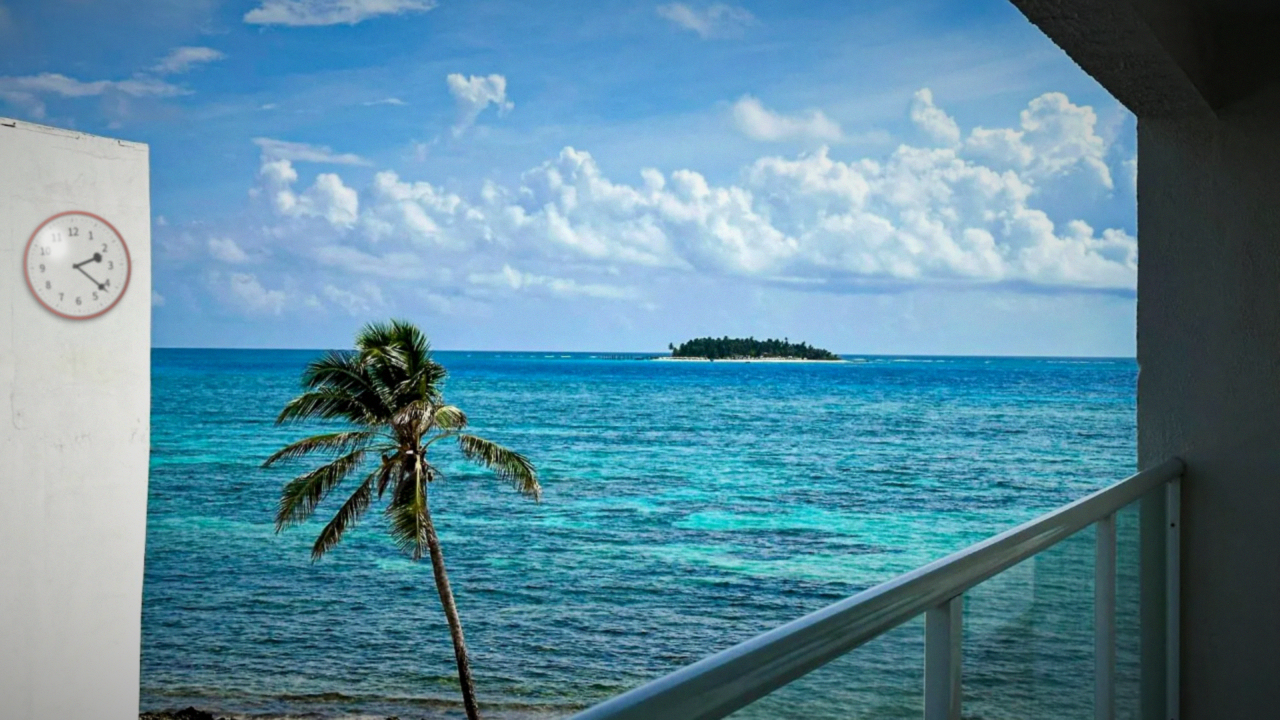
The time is 2,22
